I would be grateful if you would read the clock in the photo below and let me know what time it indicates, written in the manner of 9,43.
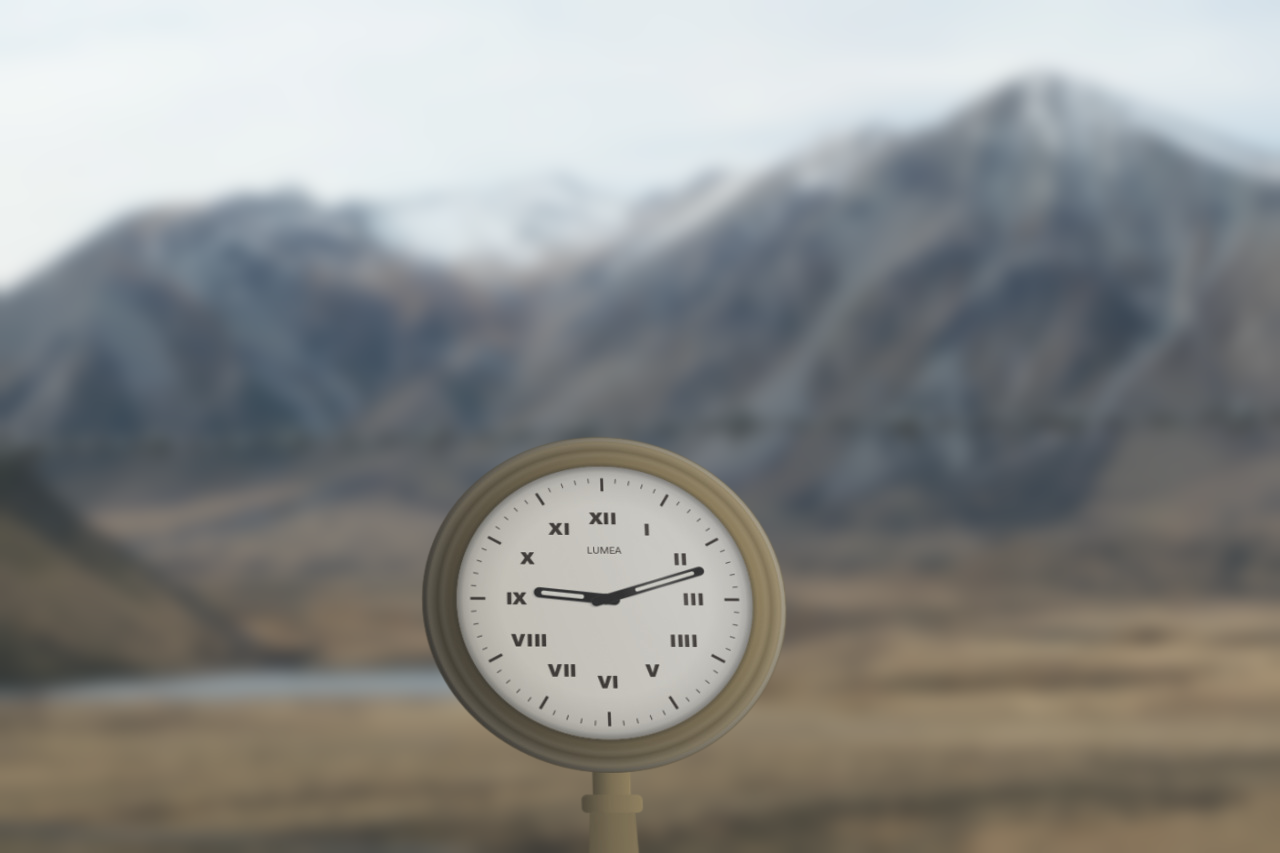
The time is 9,12
